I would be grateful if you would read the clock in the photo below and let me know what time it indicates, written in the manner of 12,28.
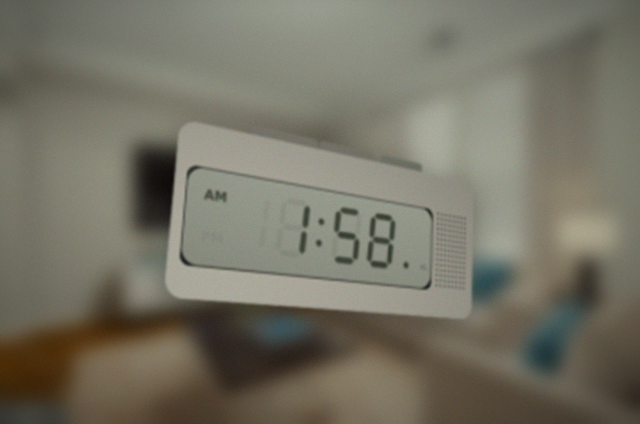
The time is 1,58
